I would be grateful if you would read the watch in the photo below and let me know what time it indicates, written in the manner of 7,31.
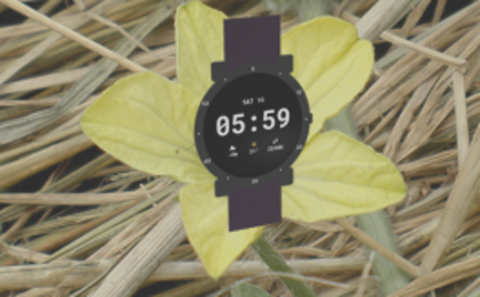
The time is 5,59
